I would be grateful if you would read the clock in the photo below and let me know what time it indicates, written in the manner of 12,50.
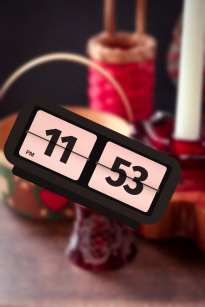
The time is 11,53
